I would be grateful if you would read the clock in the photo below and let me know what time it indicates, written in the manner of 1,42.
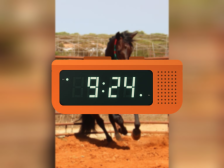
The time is 9,24
